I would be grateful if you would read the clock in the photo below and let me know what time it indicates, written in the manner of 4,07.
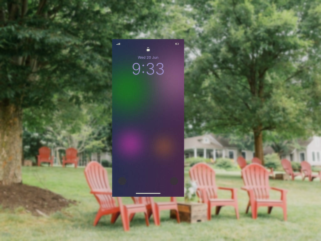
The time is 9,33
